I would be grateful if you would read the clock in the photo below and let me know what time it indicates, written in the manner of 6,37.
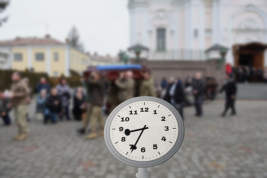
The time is 8,34
